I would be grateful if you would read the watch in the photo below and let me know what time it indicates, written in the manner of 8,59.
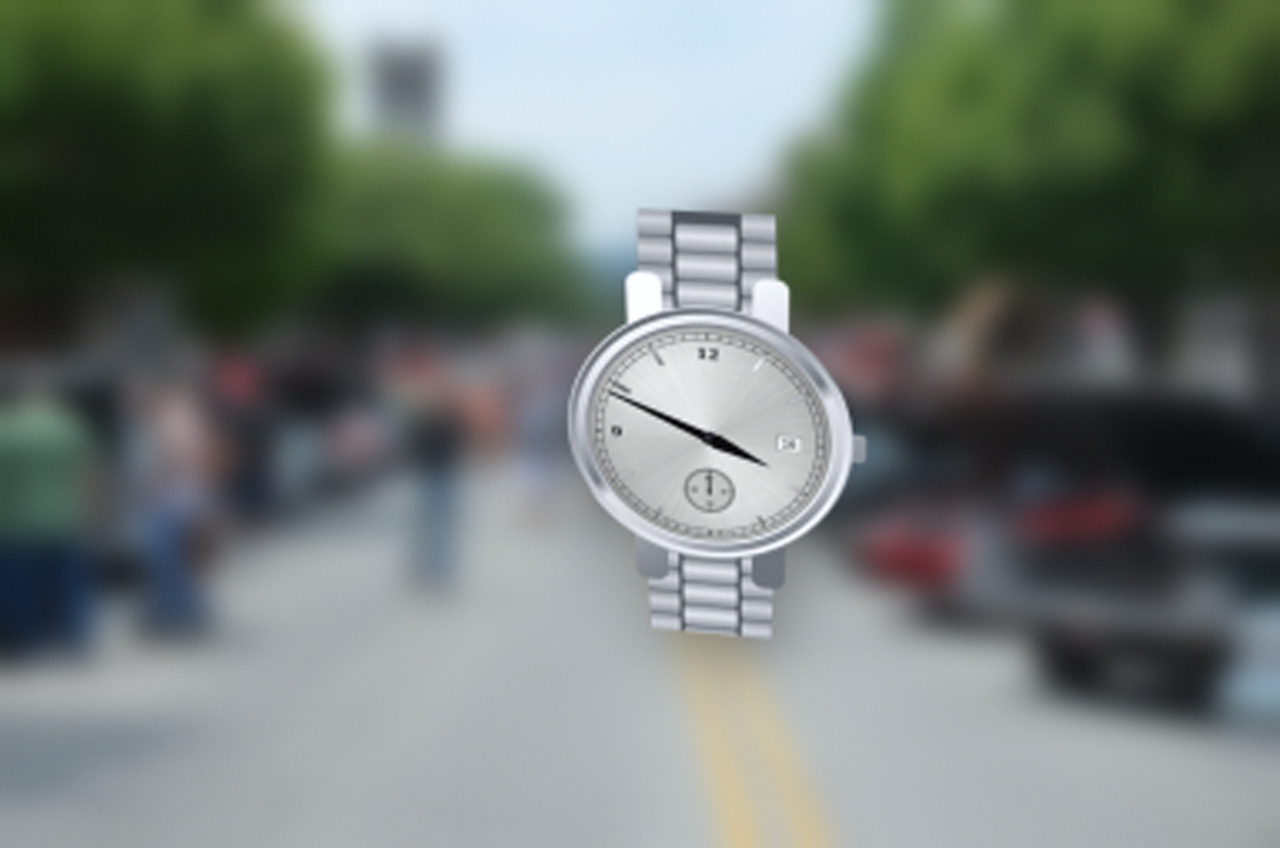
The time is 3,49
